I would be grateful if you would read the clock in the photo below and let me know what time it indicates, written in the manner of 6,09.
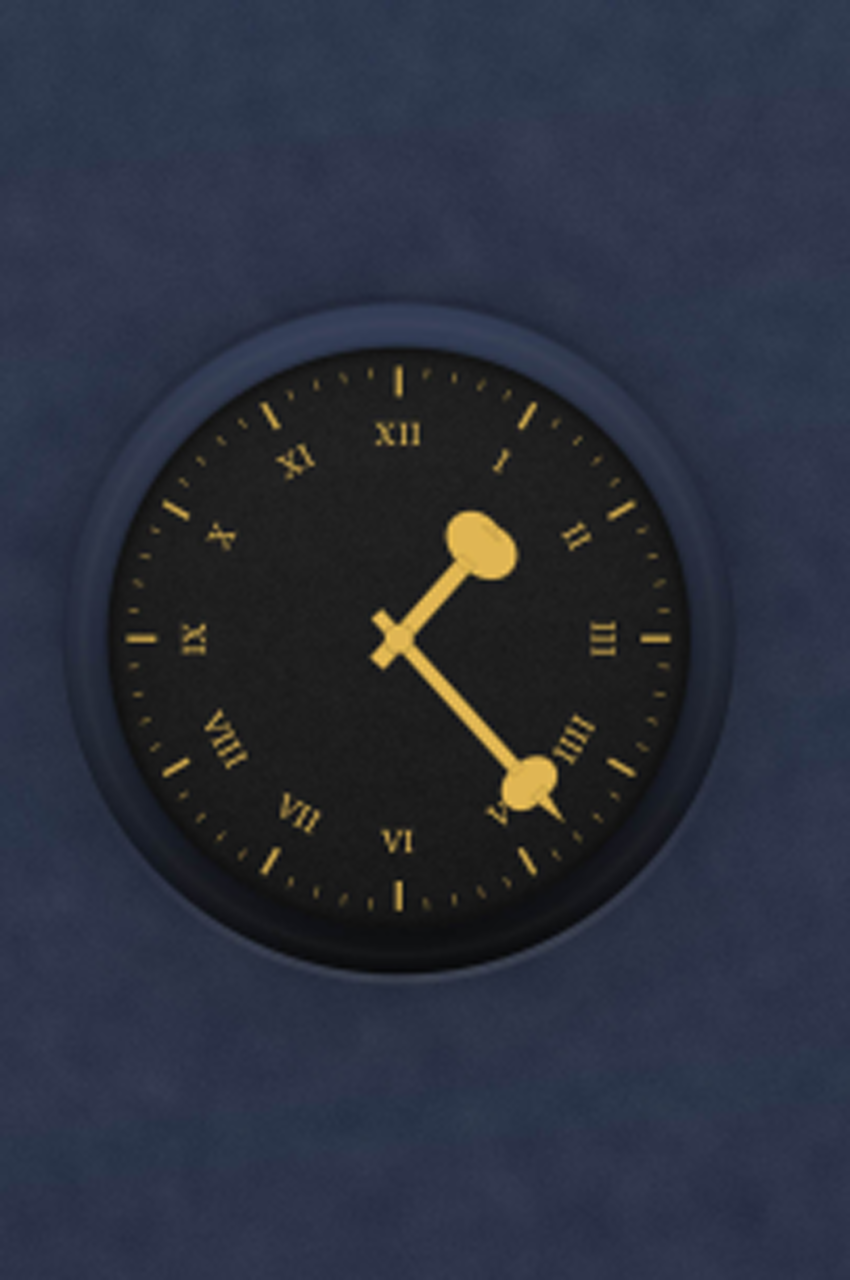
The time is 1,23
